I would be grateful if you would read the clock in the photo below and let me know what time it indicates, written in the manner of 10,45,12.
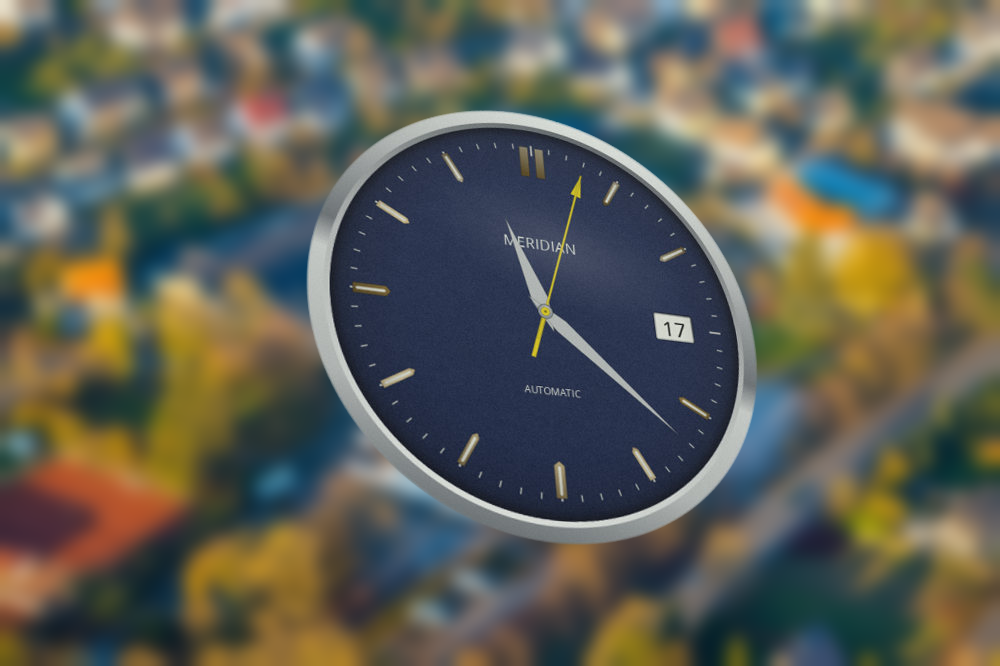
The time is 11,22,03
